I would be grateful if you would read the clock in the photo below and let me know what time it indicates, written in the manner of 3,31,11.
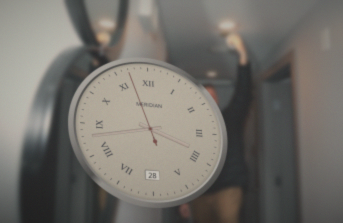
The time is 3,42,57
